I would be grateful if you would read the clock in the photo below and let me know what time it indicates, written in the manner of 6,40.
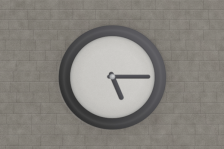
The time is 5,15
